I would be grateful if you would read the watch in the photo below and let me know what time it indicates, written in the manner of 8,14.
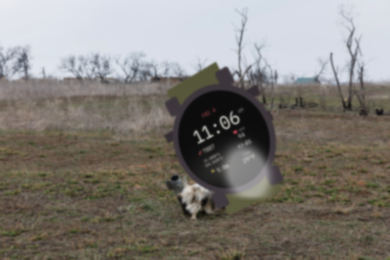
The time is 11,06
